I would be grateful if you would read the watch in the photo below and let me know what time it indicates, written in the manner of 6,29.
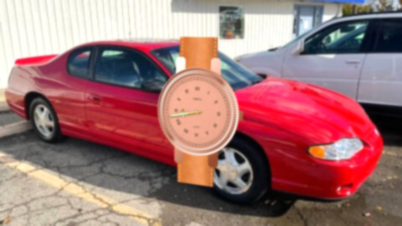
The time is 8,43
